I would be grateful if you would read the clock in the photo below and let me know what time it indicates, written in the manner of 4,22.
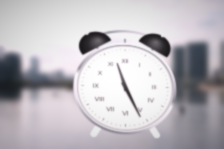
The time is 11,26
